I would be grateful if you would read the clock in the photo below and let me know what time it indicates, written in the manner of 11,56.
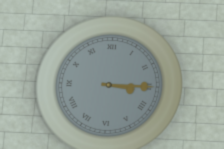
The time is 3,15
